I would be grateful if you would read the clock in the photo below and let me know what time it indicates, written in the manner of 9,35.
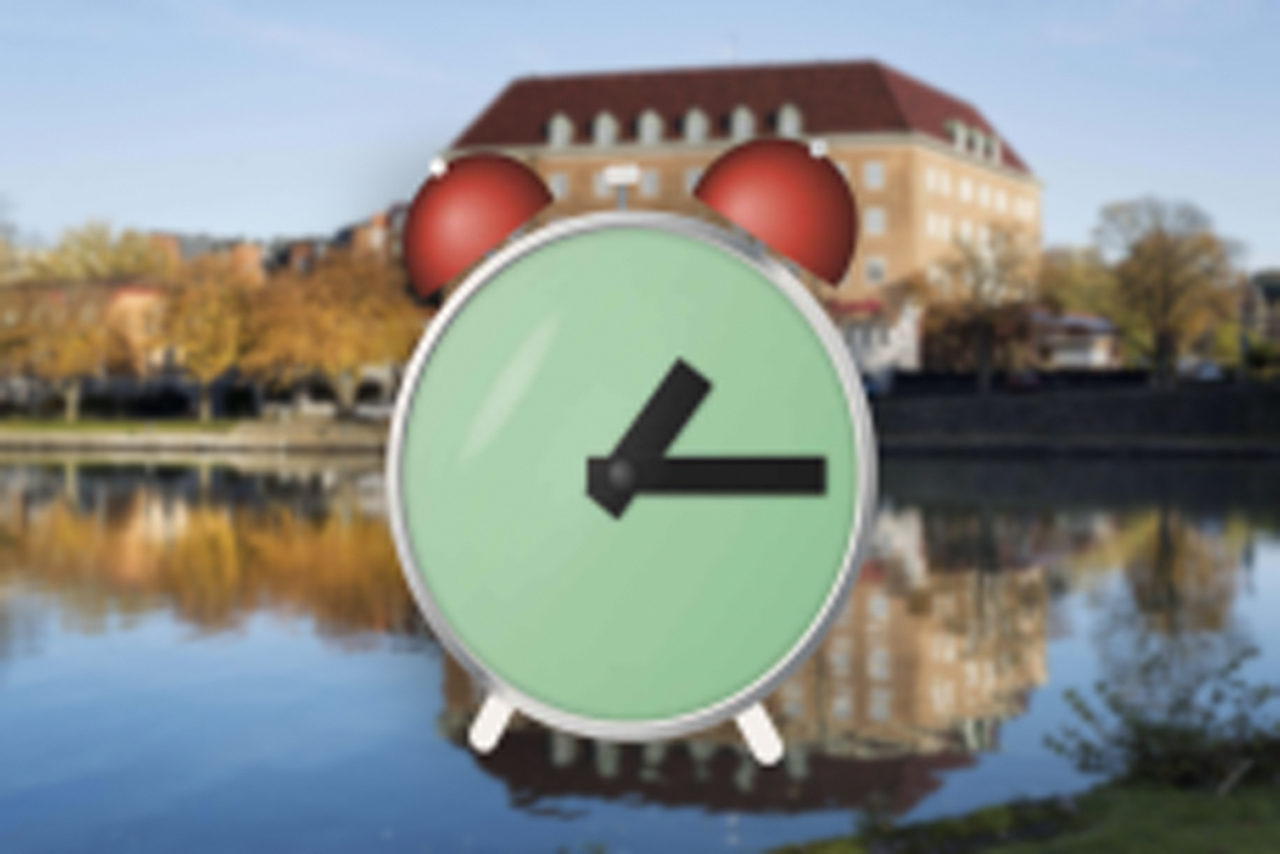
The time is 1,15
